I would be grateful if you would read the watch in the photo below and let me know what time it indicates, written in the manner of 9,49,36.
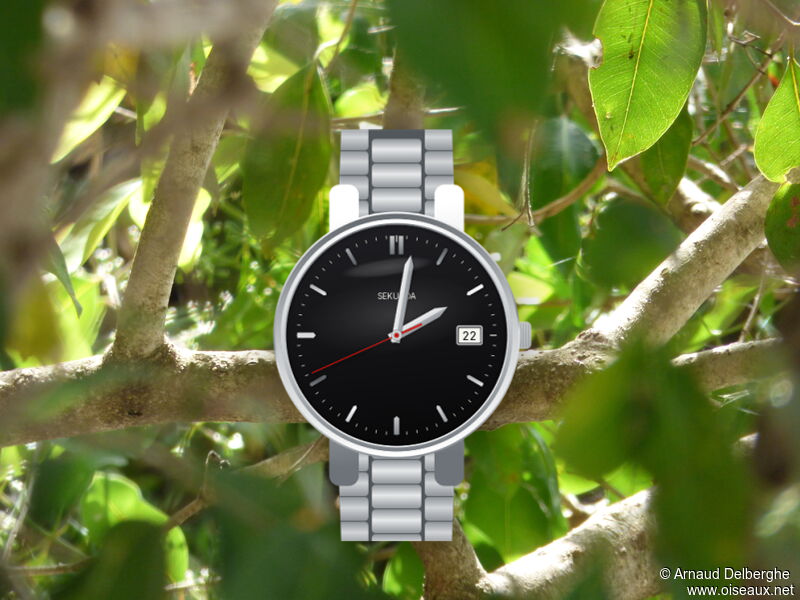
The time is 2,01,41
